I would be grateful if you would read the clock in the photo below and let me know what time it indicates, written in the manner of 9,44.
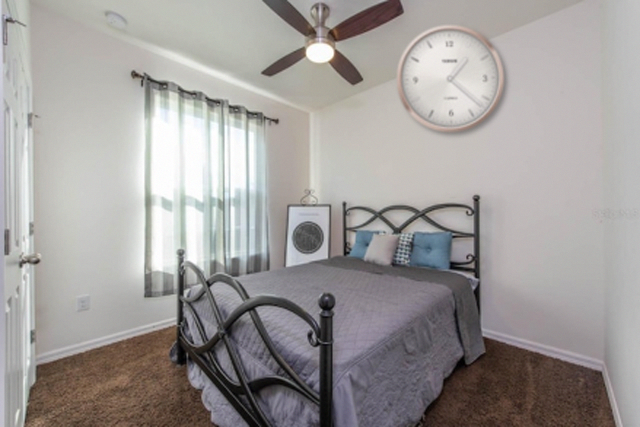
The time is 1,22
